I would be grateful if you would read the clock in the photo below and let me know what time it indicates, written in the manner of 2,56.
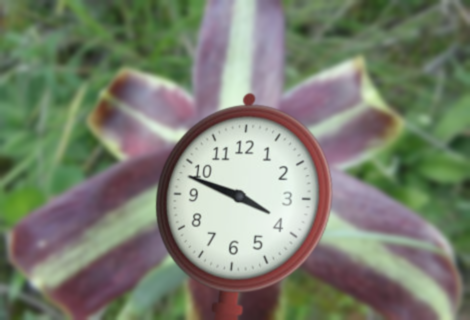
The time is 3,48
